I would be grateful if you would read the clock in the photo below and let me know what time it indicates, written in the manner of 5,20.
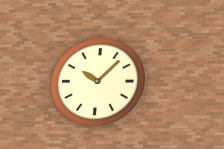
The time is 10,07
